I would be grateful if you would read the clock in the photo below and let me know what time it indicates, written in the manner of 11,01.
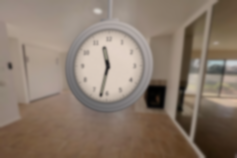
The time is 11,32
